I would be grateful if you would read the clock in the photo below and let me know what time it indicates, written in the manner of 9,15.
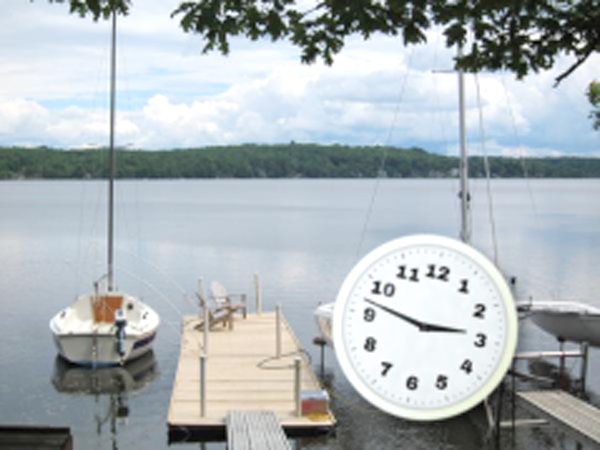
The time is 2,47
